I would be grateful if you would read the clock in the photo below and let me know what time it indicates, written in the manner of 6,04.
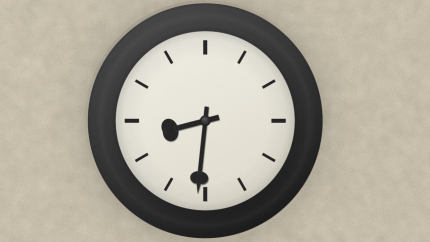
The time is 8,31
